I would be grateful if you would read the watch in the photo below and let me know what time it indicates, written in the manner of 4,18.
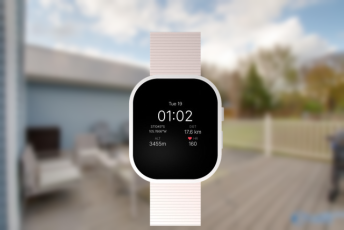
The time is 1,02
